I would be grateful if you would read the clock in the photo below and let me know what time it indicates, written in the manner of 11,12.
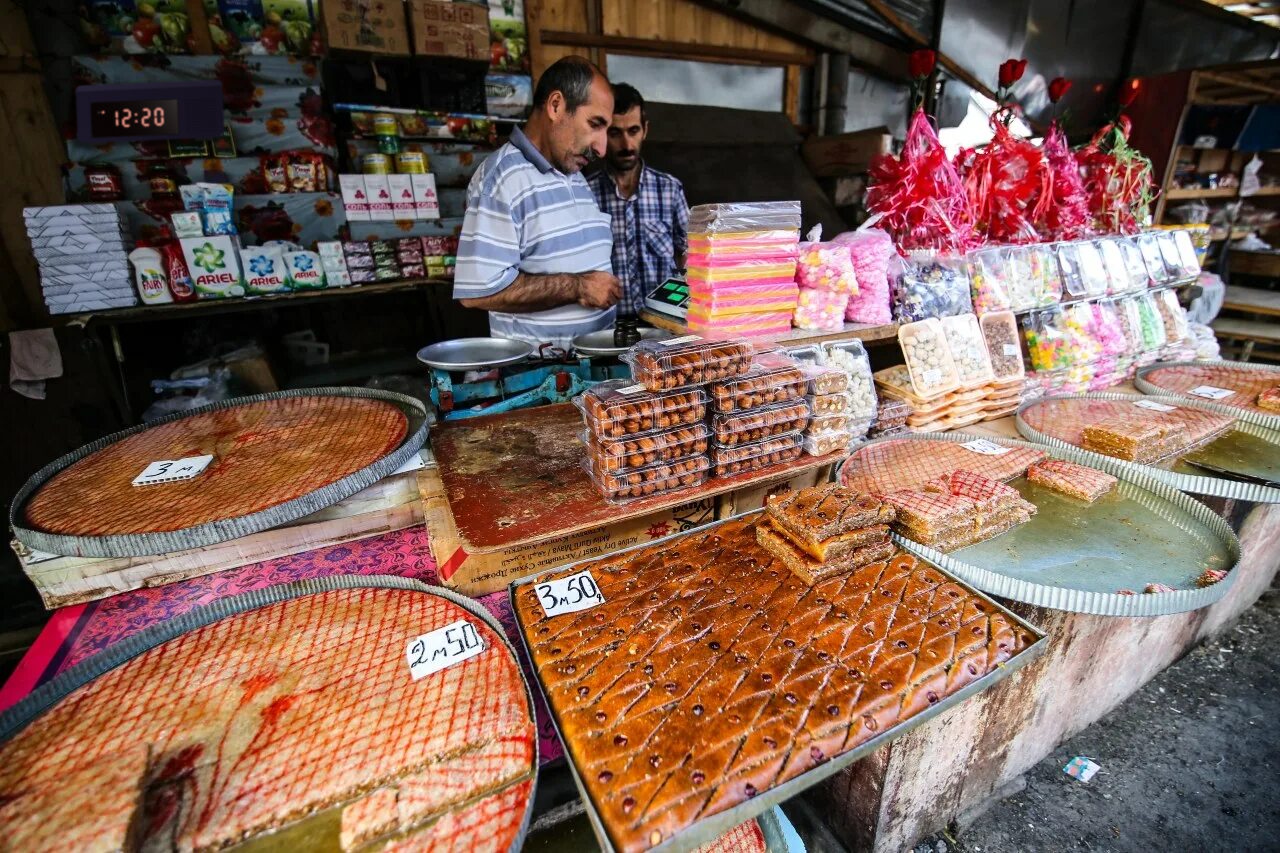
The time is 12,20
